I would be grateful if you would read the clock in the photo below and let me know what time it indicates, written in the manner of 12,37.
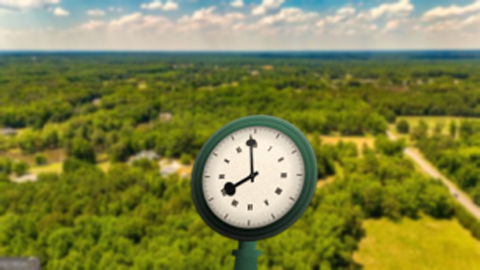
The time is 7,59
